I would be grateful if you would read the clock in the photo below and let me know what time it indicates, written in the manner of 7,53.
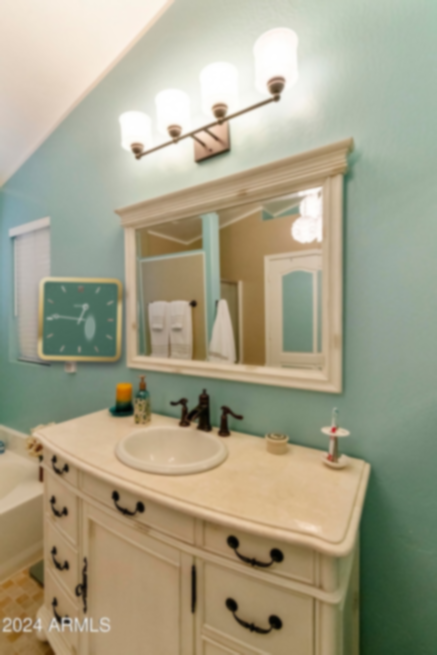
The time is 12,46
